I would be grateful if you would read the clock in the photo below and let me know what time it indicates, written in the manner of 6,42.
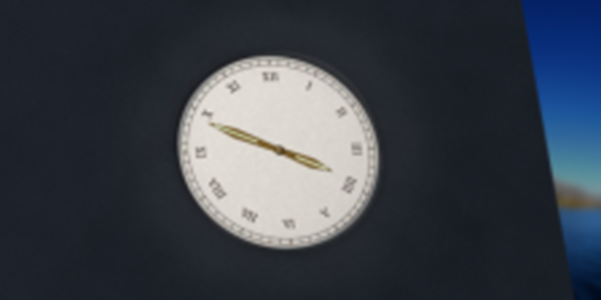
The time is 3,49
